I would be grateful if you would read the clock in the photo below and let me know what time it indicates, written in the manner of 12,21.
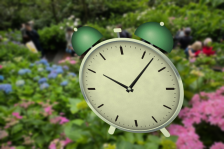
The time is 10,07
